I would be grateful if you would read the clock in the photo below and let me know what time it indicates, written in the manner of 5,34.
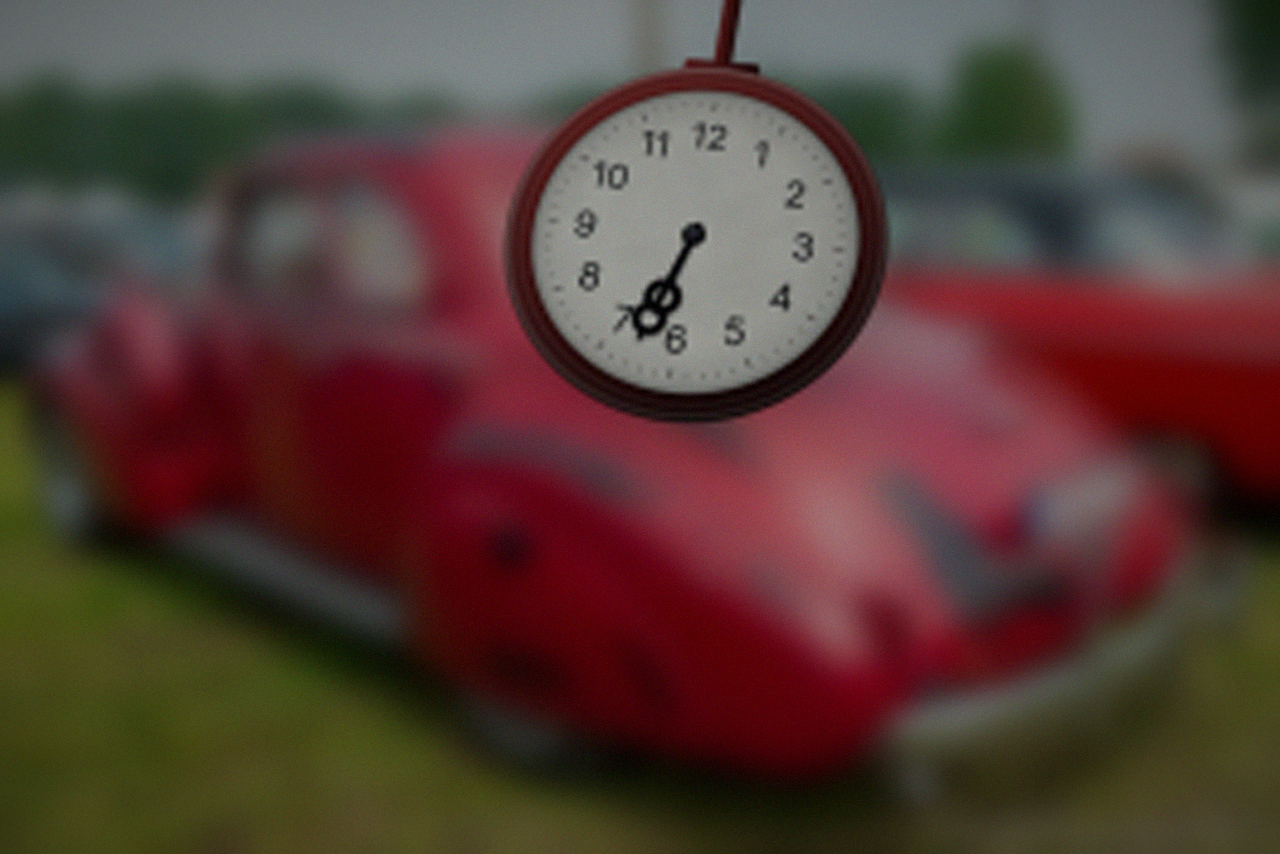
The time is 6,33
